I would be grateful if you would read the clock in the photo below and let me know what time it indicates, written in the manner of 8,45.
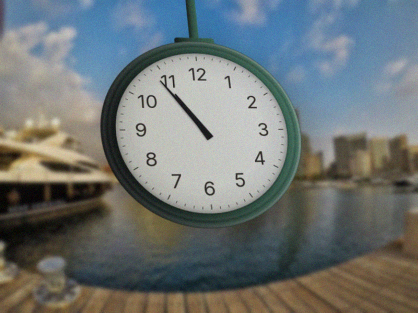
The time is 10,54
